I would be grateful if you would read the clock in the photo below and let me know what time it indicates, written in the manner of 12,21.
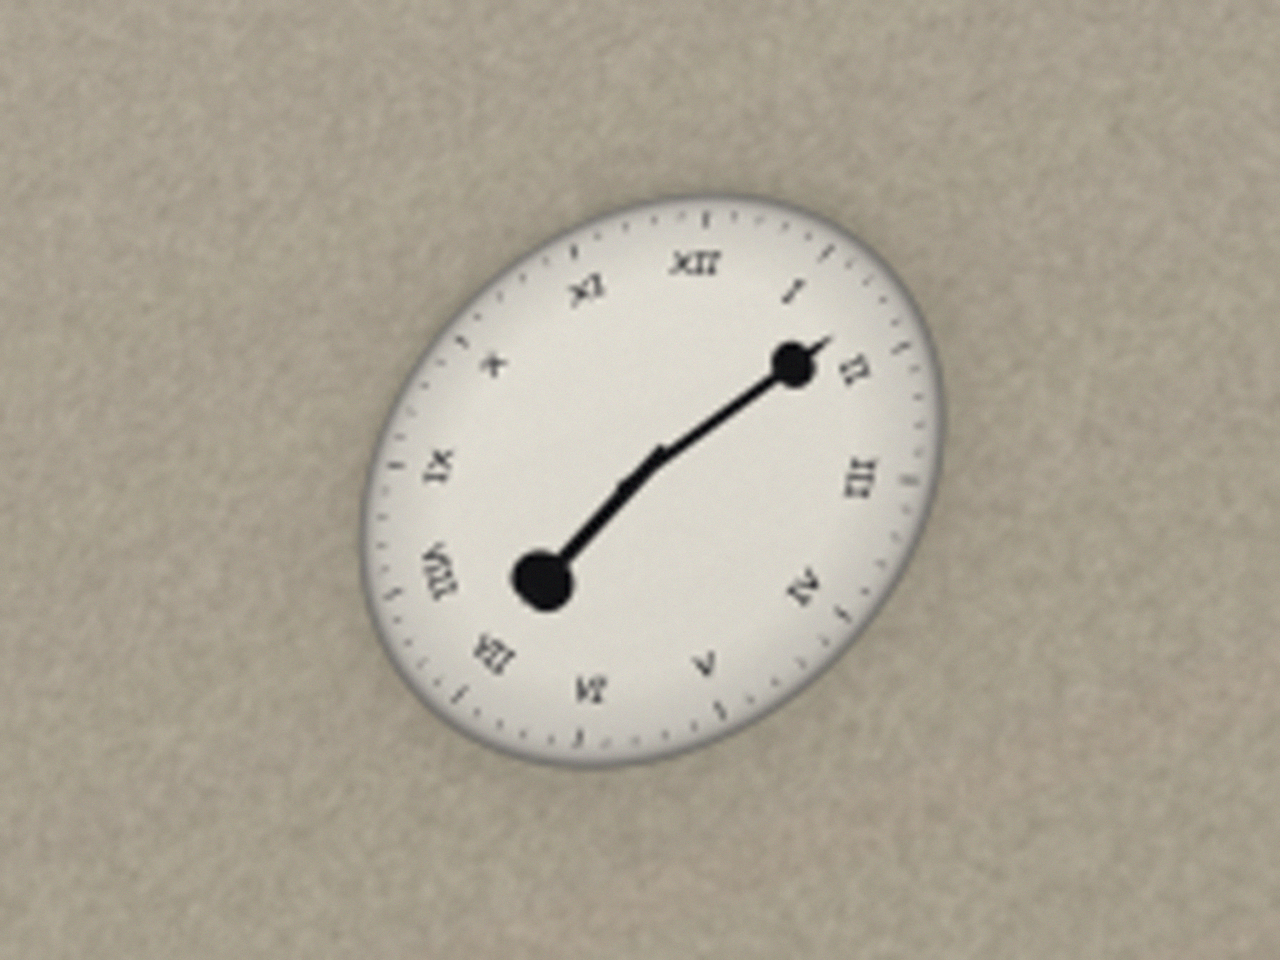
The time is 7,08
